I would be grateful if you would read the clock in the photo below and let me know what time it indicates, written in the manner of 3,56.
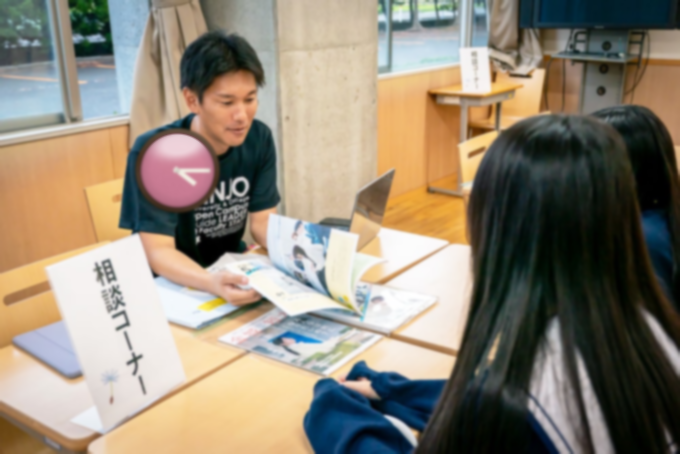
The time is 4,15
